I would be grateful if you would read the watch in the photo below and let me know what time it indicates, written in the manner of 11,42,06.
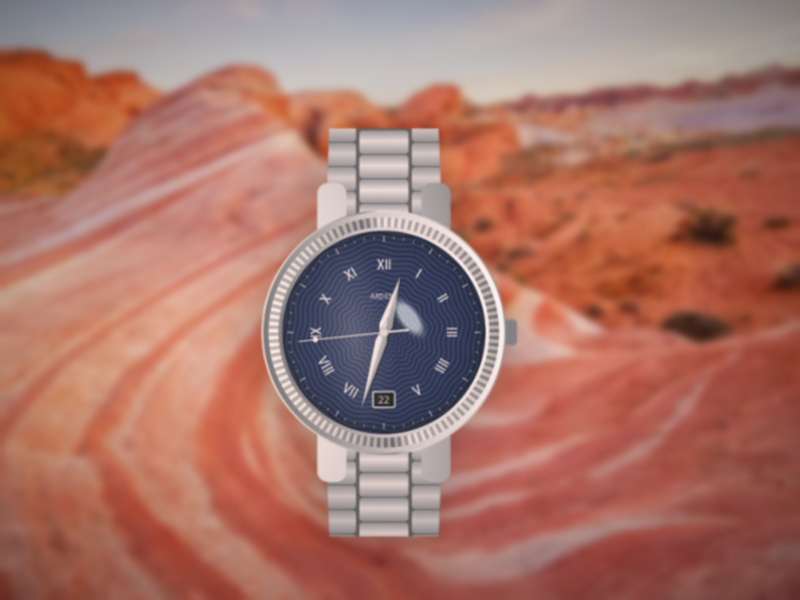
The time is 12,32,44
